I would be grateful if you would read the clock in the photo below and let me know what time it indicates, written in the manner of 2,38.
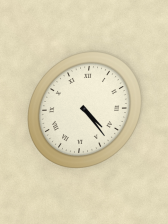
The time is 4,23
